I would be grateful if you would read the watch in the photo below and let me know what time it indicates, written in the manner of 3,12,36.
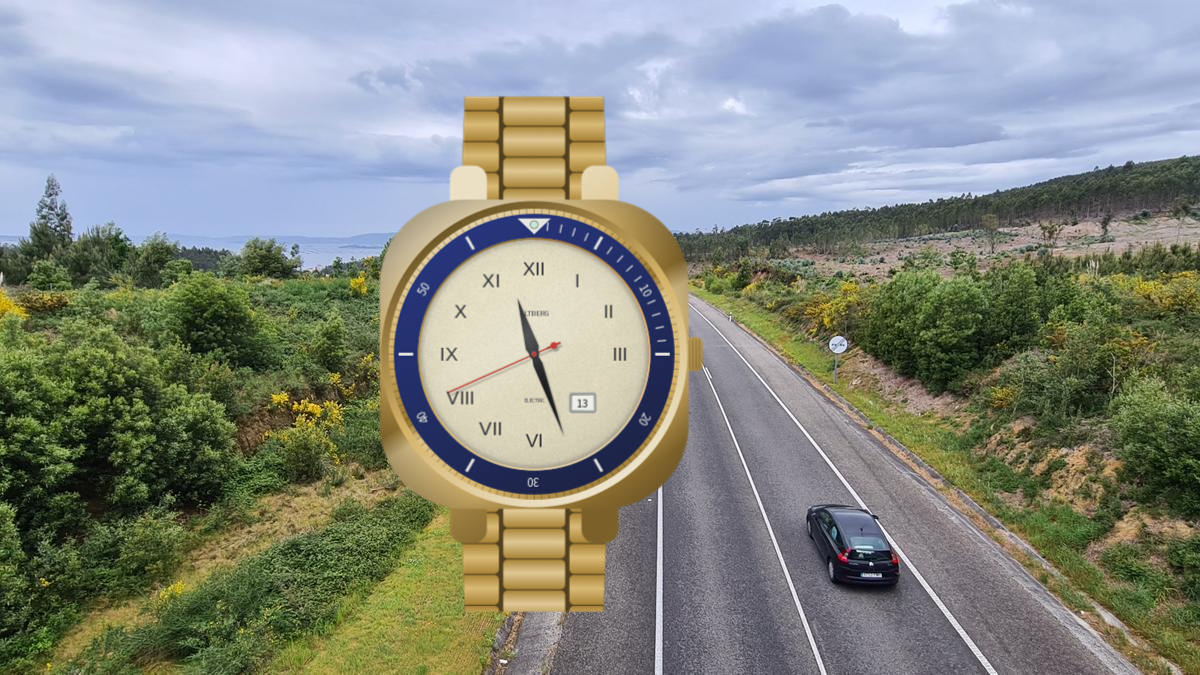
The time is 11,26,41
